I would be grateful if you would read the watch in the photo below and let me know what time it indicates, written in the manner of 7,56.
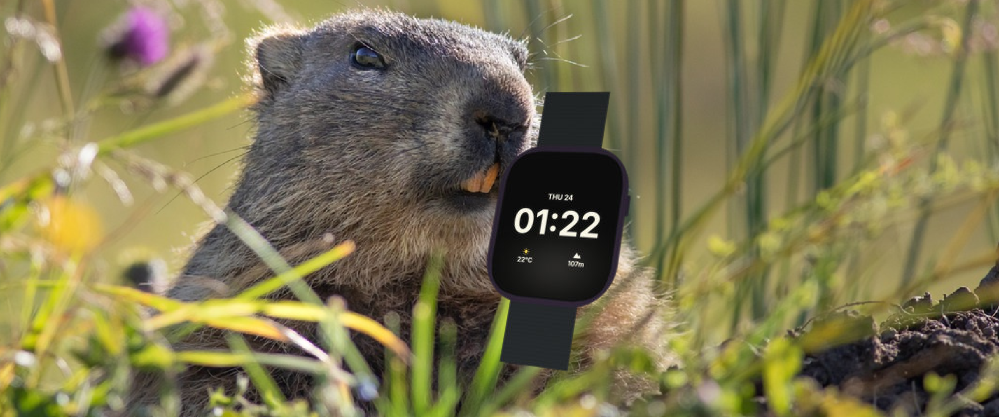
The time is 1,22
